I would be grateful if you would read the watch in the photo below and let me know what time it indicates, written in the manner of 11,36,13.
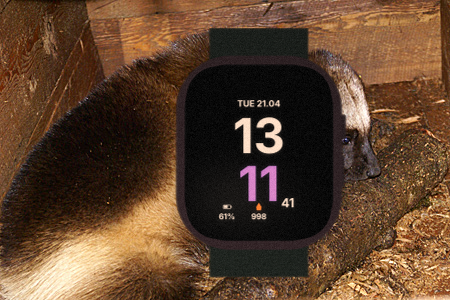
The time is 13,11,41
